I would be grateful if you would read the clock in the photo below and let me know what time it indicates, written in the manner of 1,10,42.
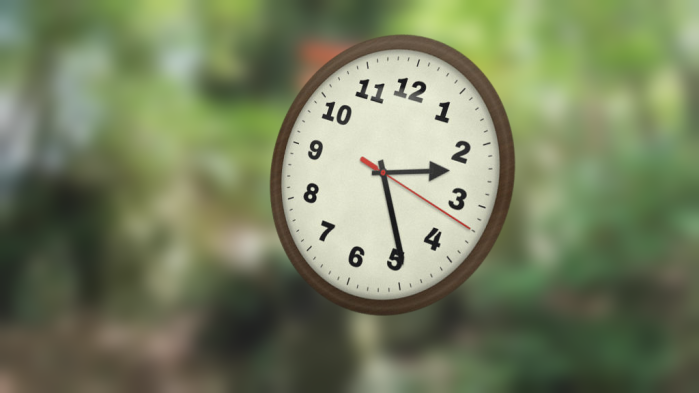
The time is 2,24,17
